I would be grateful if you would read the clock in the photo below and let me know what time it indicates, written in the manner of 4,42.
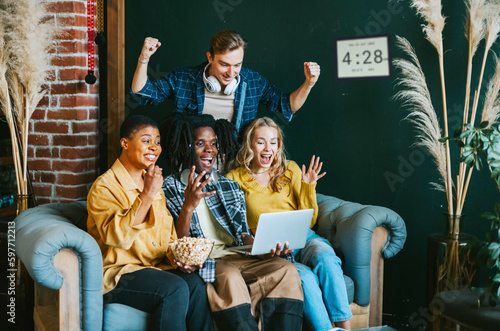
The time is 4,28
